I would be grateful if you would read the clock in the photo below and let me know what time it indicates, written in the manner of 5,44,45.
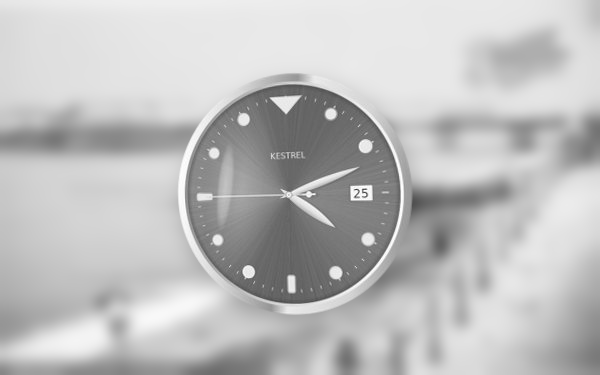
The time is 4,11,45
